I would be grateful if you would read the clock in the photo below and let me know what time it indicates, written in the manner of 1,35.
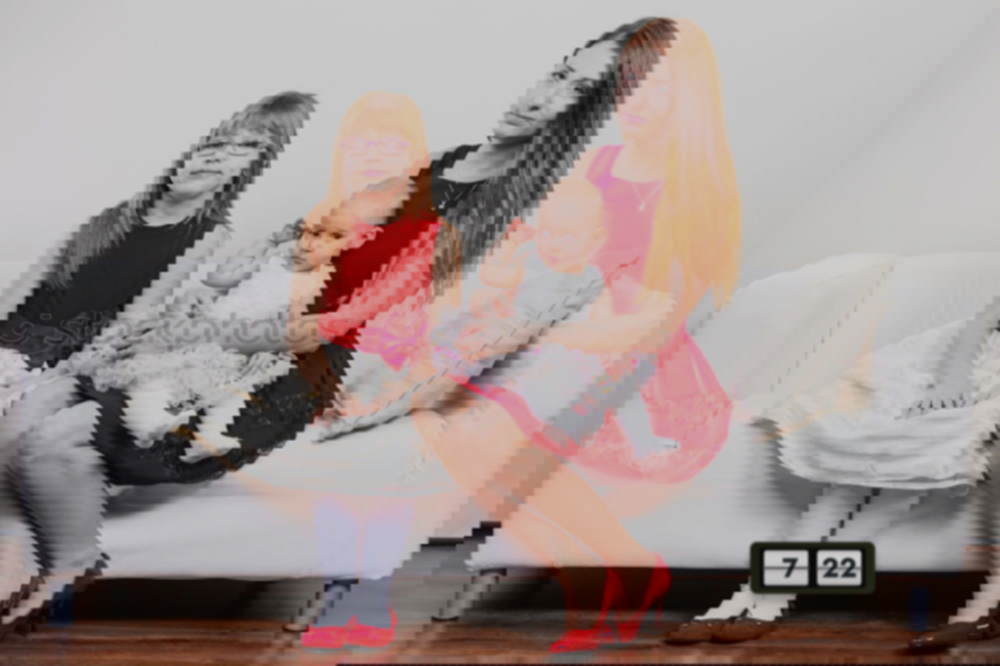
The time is 7,22
